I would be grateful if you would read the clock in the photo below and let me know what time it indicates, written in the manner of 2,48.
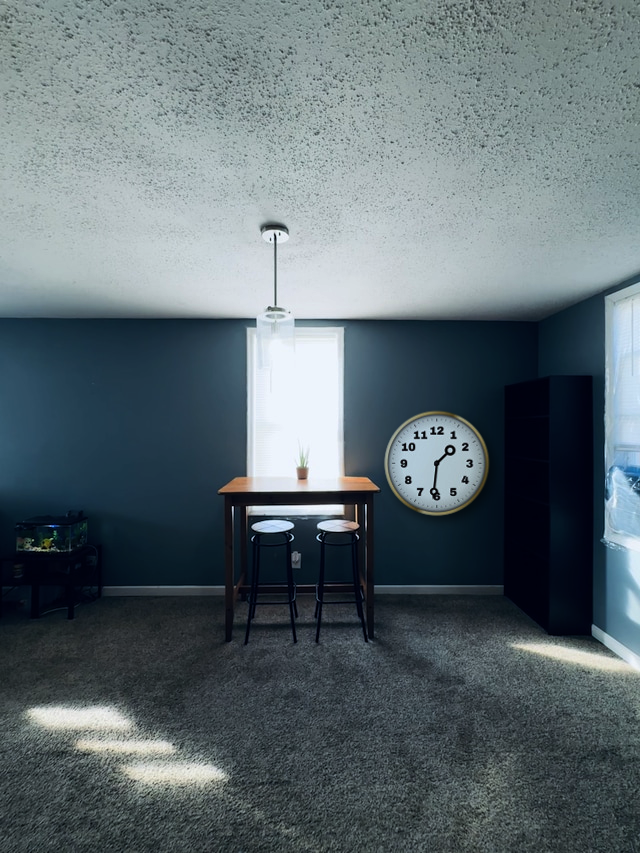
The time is 1,31
